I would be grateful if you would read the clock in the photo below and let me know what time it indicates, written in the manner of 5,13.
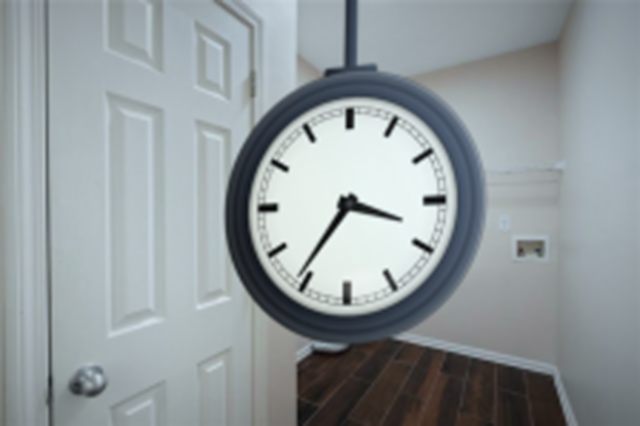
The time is 3,36
